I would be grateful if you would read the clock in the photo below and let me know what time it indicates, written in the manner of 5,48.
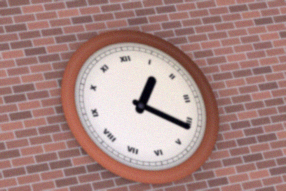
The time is 1,21
